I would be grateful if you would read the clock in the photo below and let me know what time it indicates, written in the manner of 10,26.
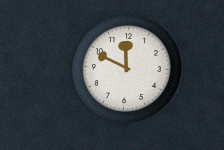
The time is 11,49
